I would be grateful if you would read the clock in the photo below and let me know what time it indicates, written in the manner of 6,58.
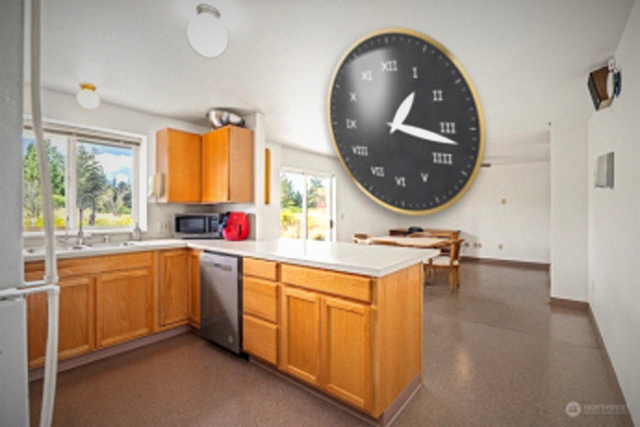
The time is 1,17
